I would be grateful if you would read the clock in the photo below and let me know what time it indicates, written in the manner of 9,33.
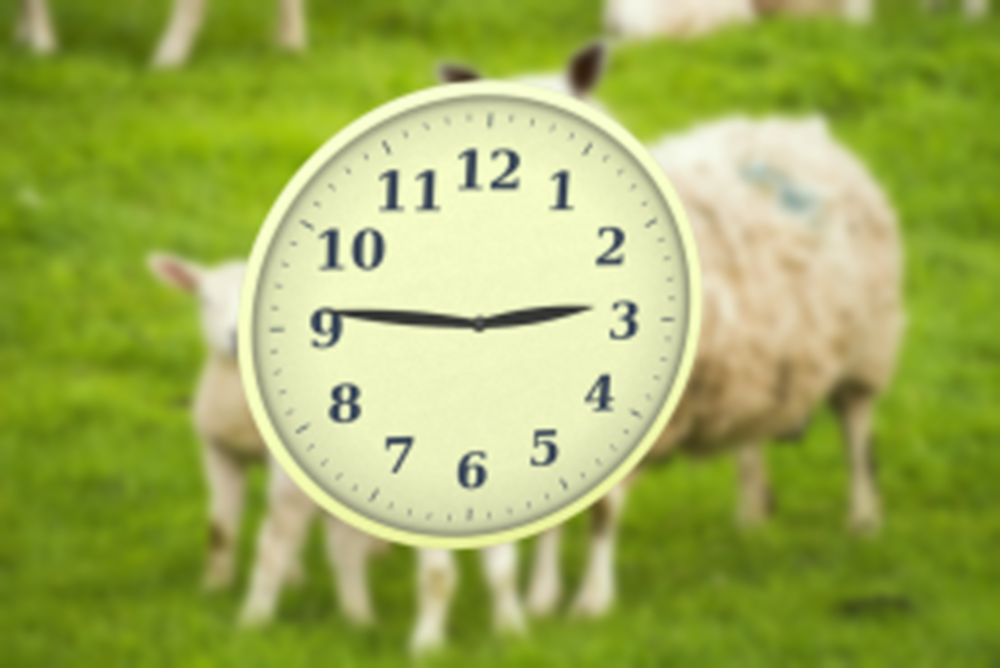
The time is 2,46
